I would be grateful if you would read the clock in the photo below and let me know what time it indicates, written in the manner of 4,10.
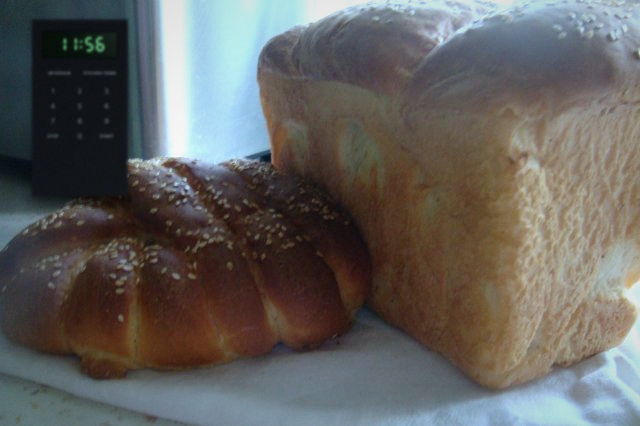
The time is 11,56
